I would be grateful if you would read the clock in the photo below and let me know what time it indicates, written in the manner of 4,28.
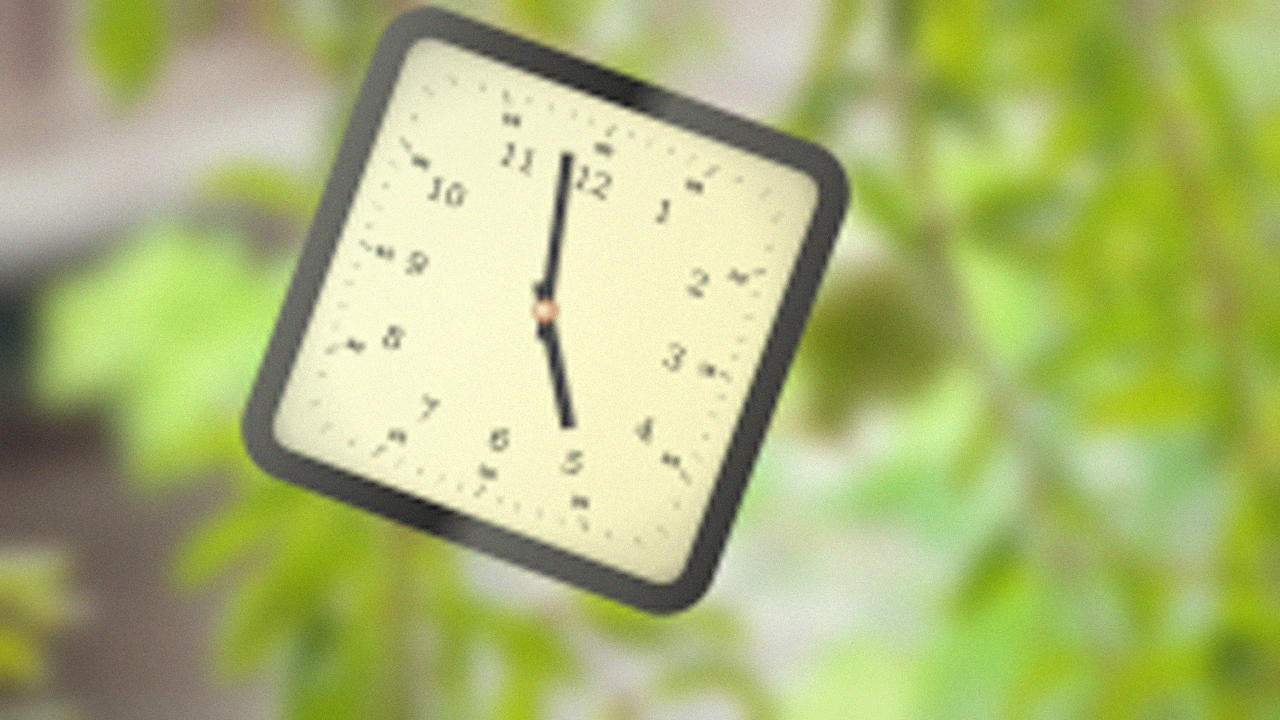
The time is 4,58
